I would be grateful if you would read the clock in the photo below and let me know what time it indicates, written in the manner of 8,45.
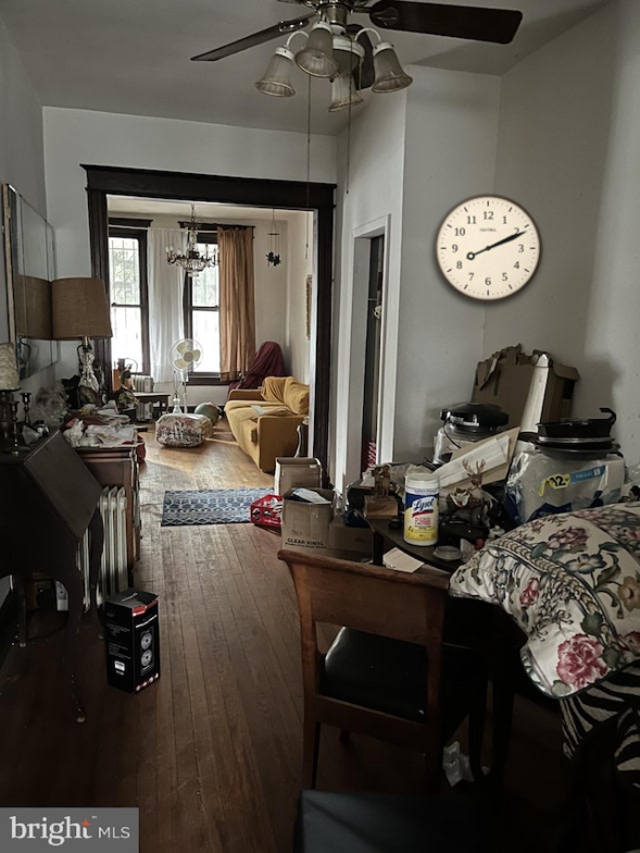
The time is 8,11
